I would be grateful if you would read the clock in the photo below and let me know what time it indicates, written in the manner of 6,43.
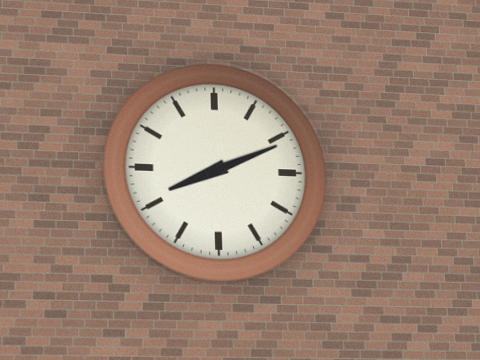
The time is 8,11
